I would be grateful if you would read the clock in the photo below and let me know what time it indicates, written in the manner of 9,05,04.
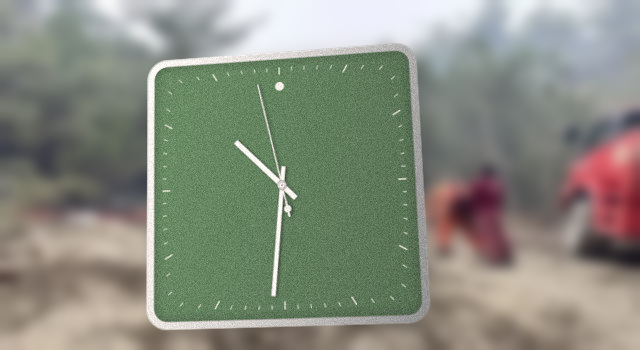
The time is 10,30,58
